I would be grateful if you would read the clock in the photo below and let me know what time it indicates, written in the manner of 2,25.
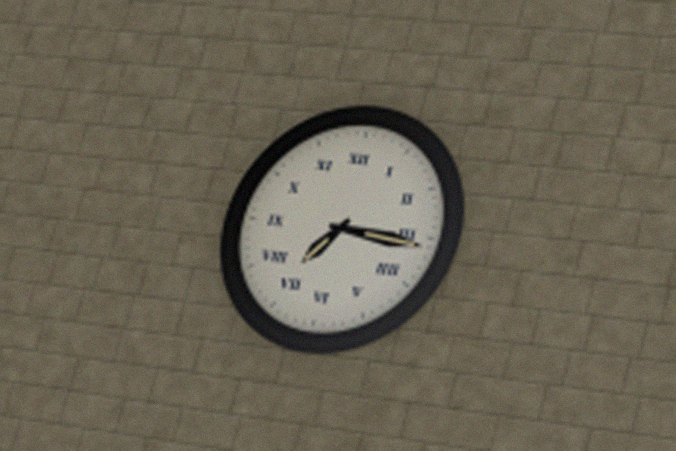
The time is 7,16
